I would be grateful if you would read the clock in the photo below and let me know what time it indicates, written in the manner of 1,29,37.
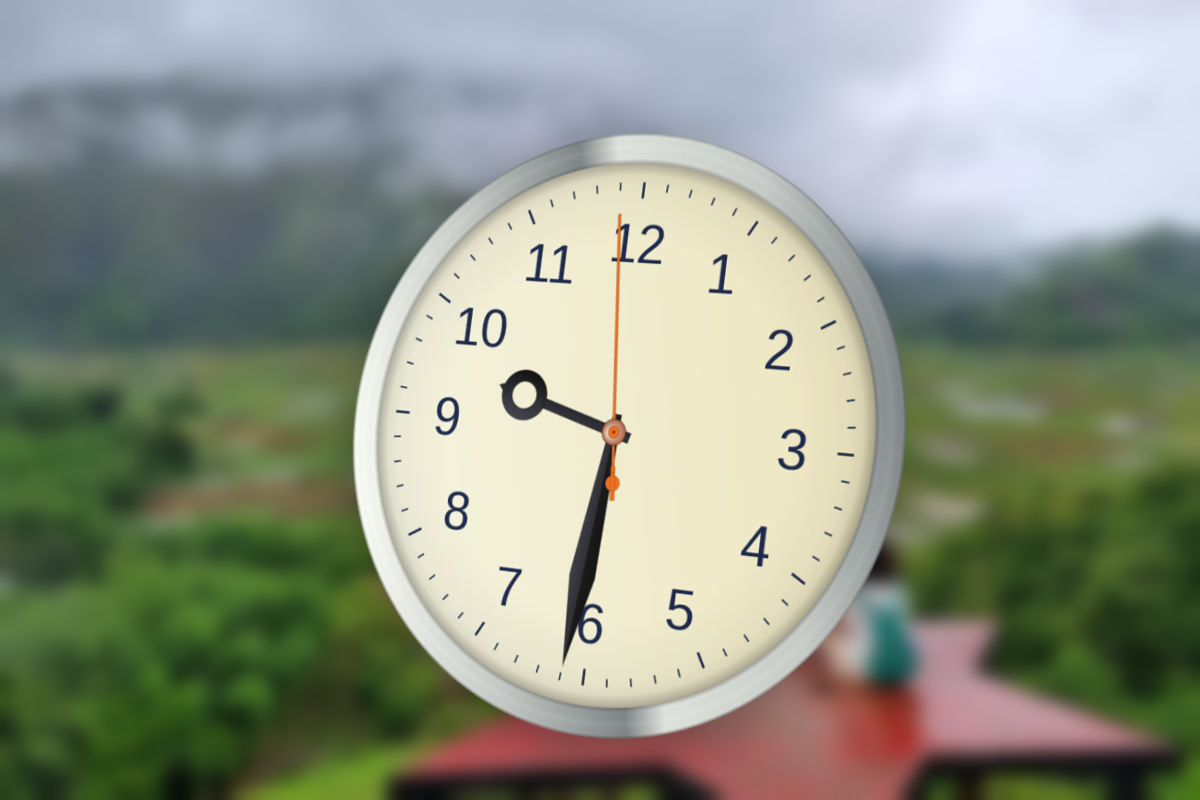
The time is 9,30,59
